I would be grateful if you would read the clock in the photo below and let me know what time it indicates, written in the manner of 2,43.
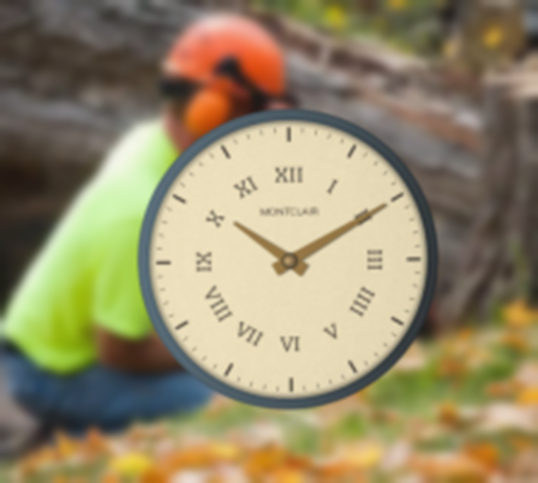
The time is 10,10
